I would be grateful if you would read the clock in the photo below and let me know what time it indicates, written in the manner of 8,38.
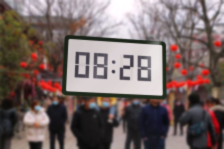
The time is 8,28
